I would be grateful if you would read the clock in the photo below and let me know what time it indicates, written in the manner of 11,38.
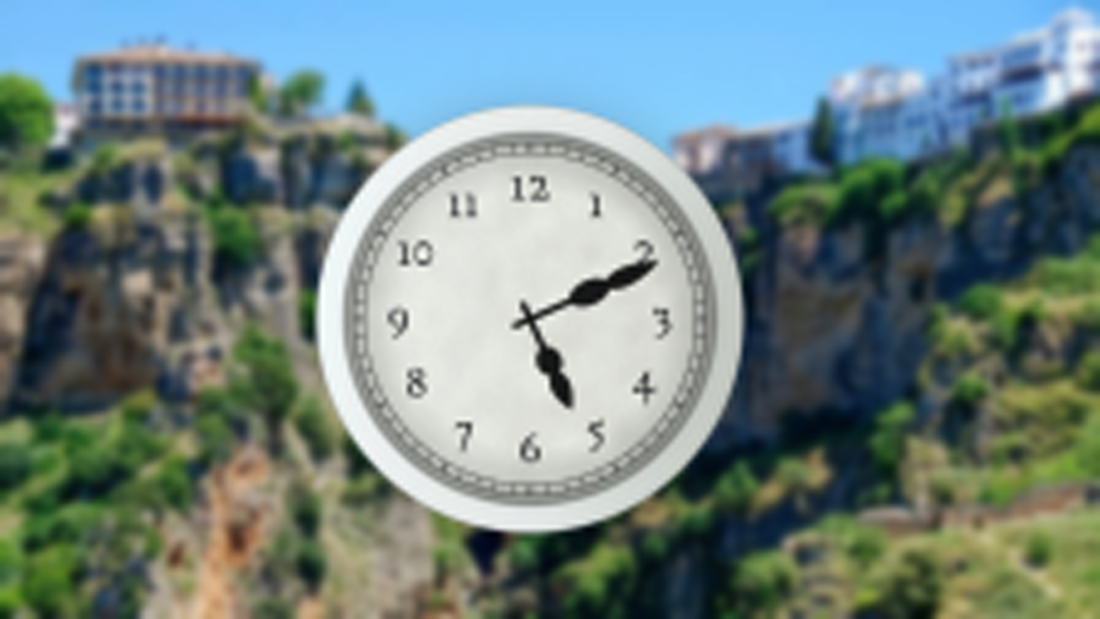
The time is 5,11
